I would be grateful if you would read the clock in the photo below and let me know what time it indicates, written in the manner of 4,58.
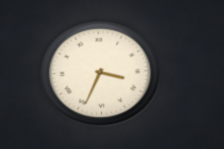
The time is 3,34
